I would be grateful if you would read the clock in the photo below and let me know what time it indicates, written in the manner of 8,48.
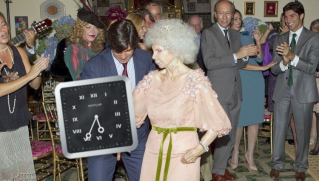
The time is 5,35
